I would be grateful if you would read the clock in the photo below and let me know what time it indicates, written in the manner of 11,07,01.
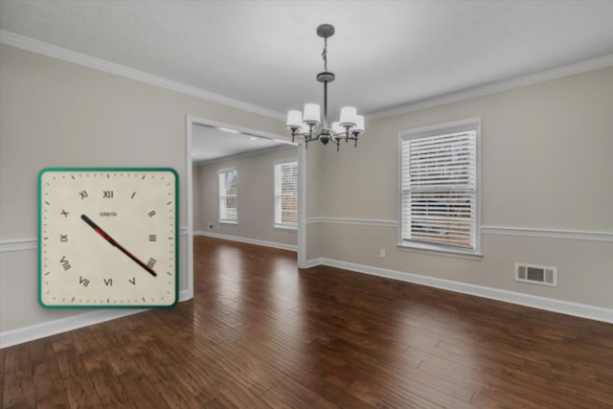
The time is 10,21,21
